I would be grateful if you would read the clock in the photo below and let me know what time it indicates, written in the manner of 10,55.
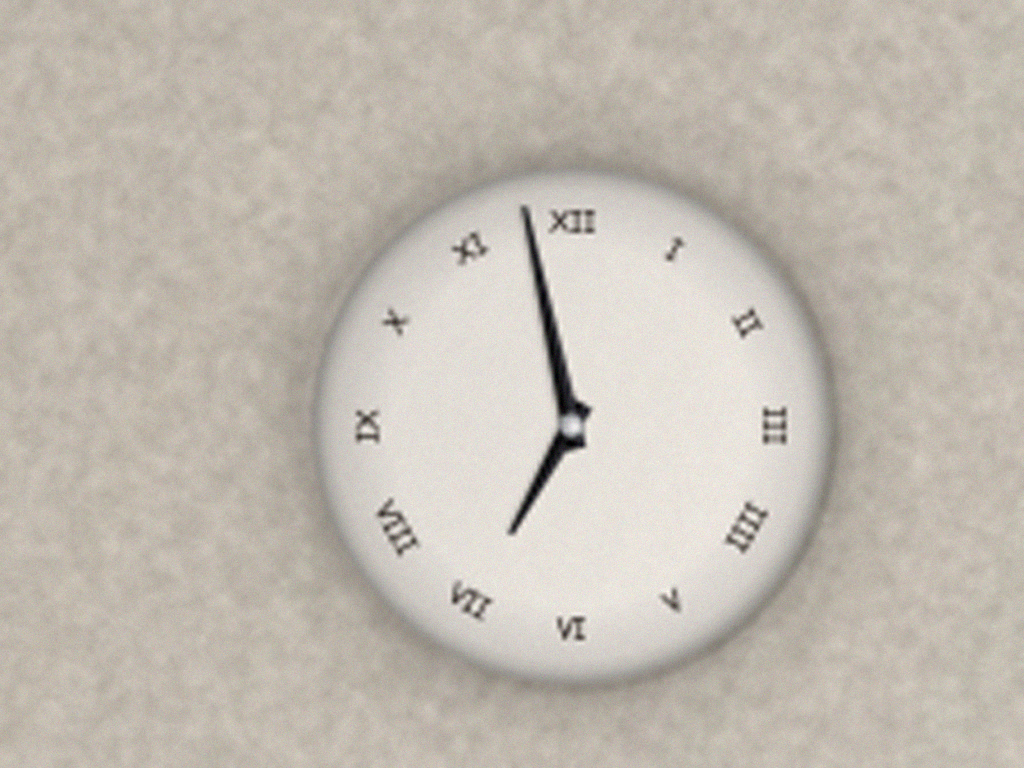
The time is 6,58
